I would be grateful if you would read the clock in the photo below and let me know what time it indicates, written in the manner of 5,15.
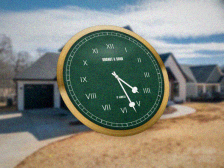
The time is 4,27
